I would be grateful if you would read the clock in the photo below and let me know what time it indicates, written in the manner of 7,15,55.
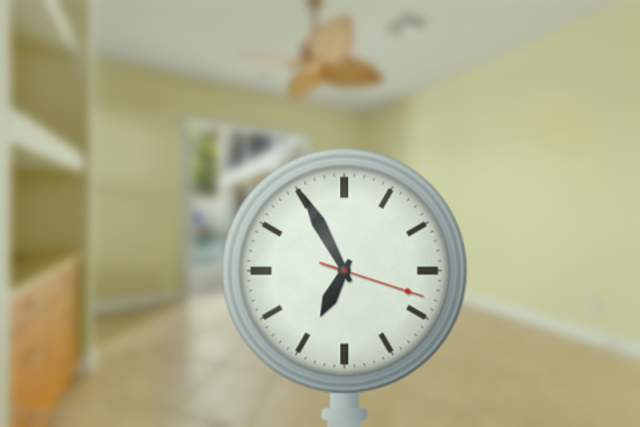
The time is 6,55,18
